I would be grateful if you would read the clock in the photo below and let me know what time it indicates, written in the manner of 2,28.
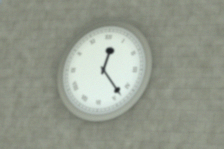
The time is 12,23
